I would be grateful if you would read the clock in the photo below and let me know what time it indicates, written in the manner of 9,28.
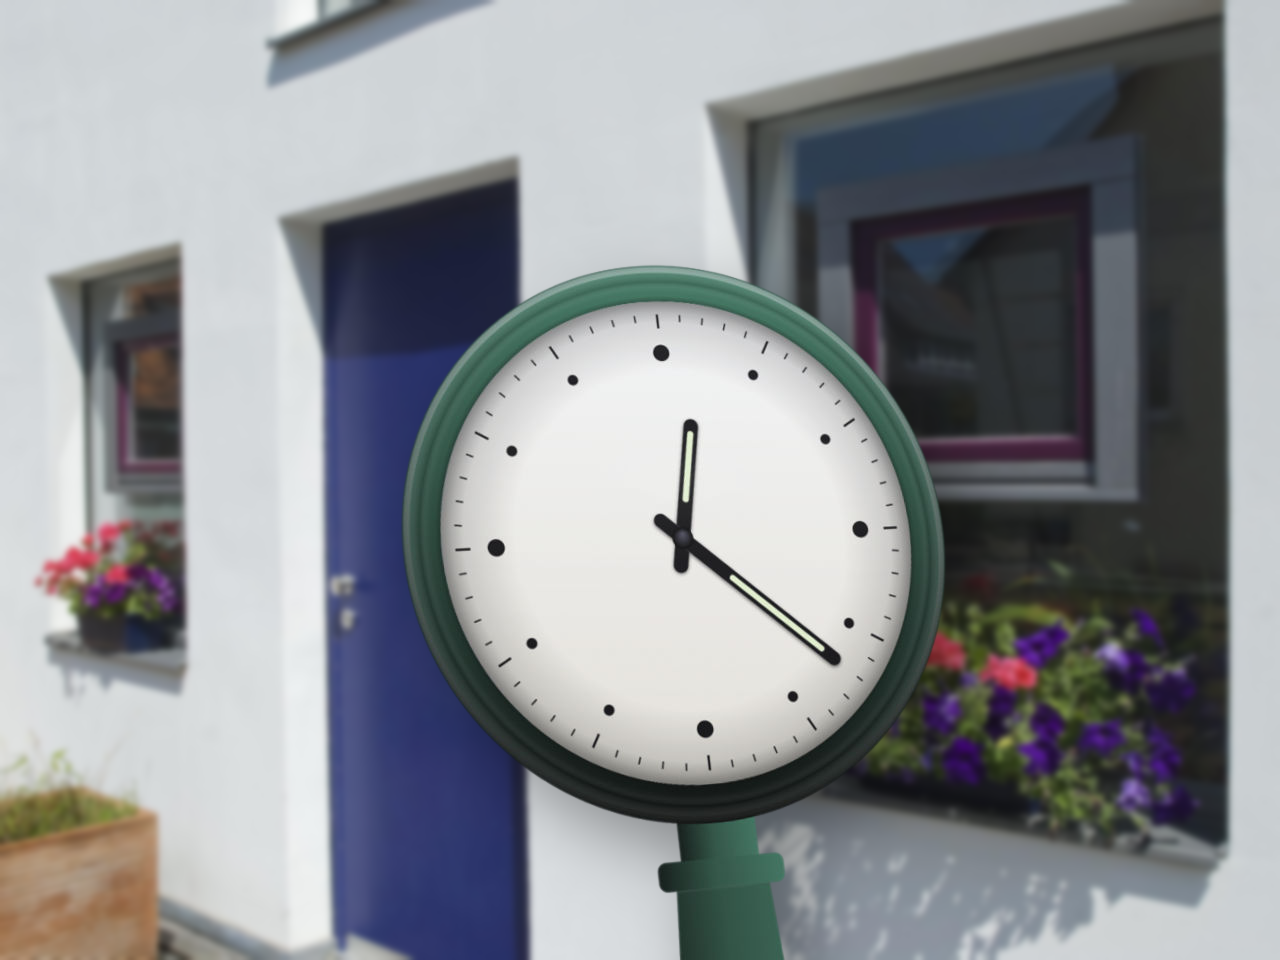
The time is 12,22
